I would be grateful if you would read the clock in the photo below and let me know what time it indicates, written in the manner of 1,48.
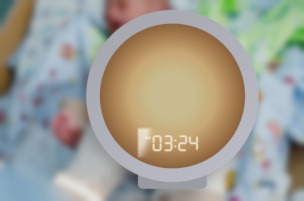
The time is 3,24
